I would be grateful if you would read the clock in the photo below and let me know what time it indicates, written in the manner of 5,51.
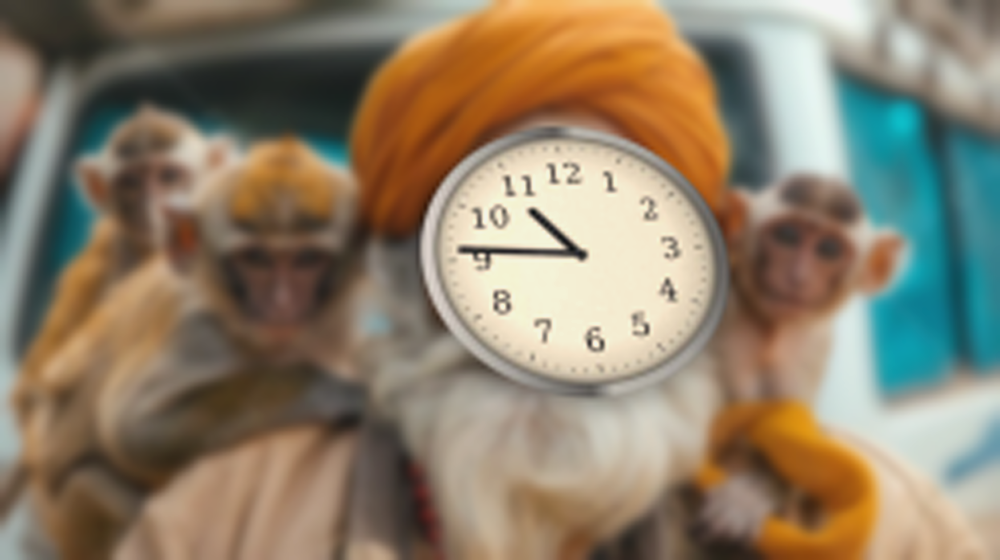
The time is 10,46
